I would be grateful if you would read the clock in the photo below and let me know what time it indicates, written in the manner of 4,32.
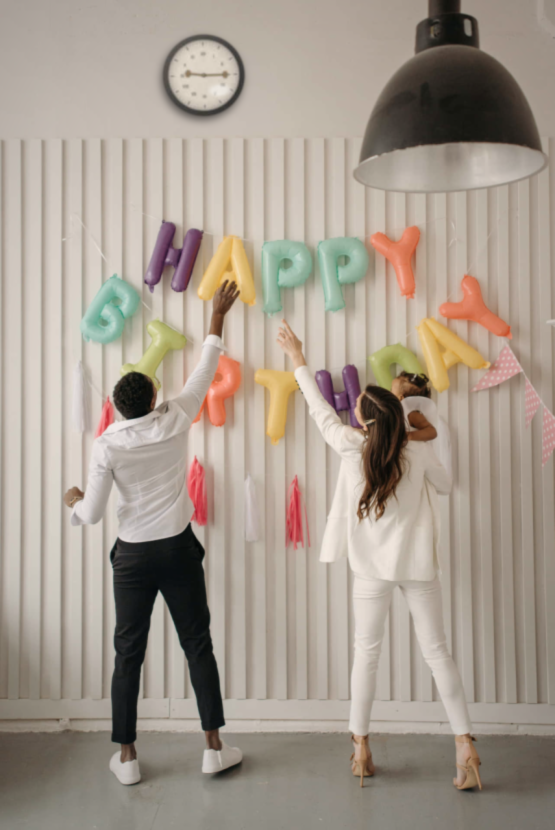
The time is 9,15
